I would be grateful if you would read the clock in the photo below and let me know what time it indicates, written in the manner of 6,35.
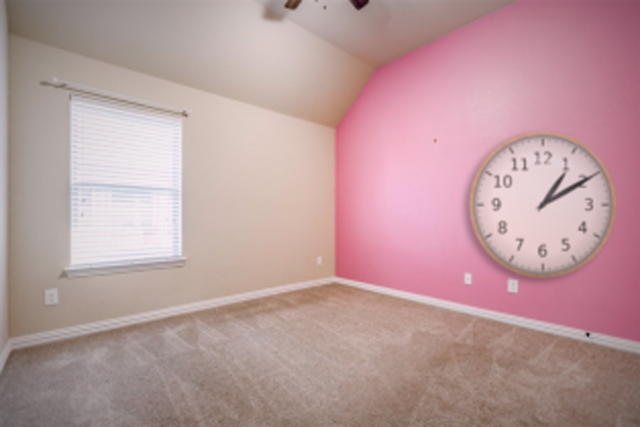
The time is 1,10
